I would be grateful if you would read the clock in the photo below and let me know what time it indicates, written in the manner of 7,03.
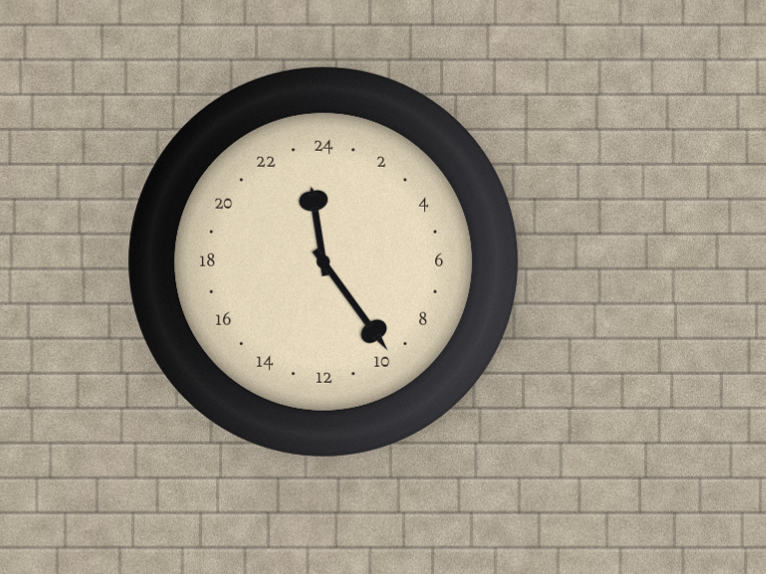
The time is 23,24
